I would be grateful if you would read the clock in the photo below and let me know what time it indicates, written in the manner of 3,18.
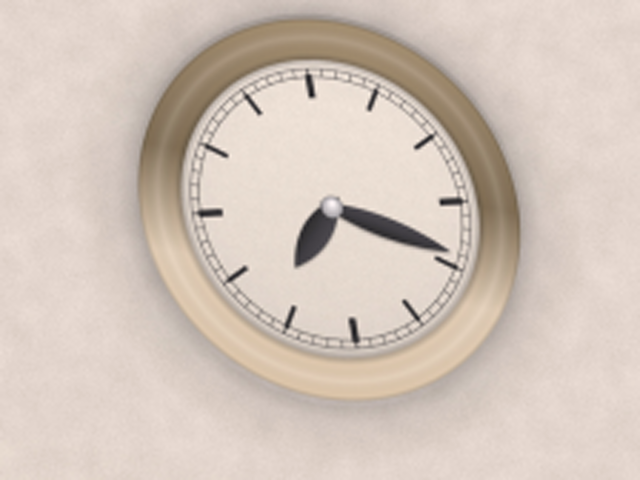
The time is 7,19
